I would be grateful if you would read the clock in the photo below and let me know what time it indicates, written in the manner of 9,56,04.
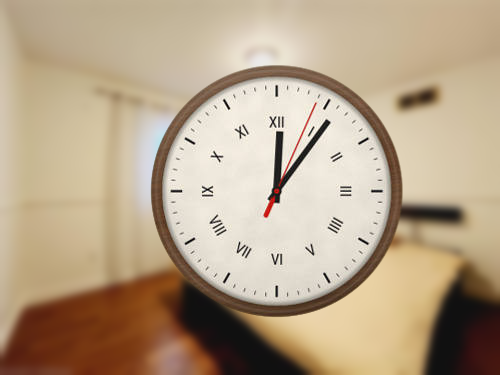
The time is 12,06,04
